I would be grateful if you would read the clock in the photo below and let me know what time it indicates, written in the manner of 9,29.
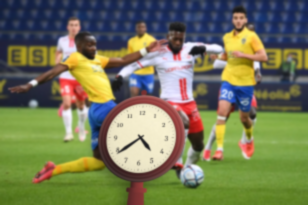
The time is 4,39
